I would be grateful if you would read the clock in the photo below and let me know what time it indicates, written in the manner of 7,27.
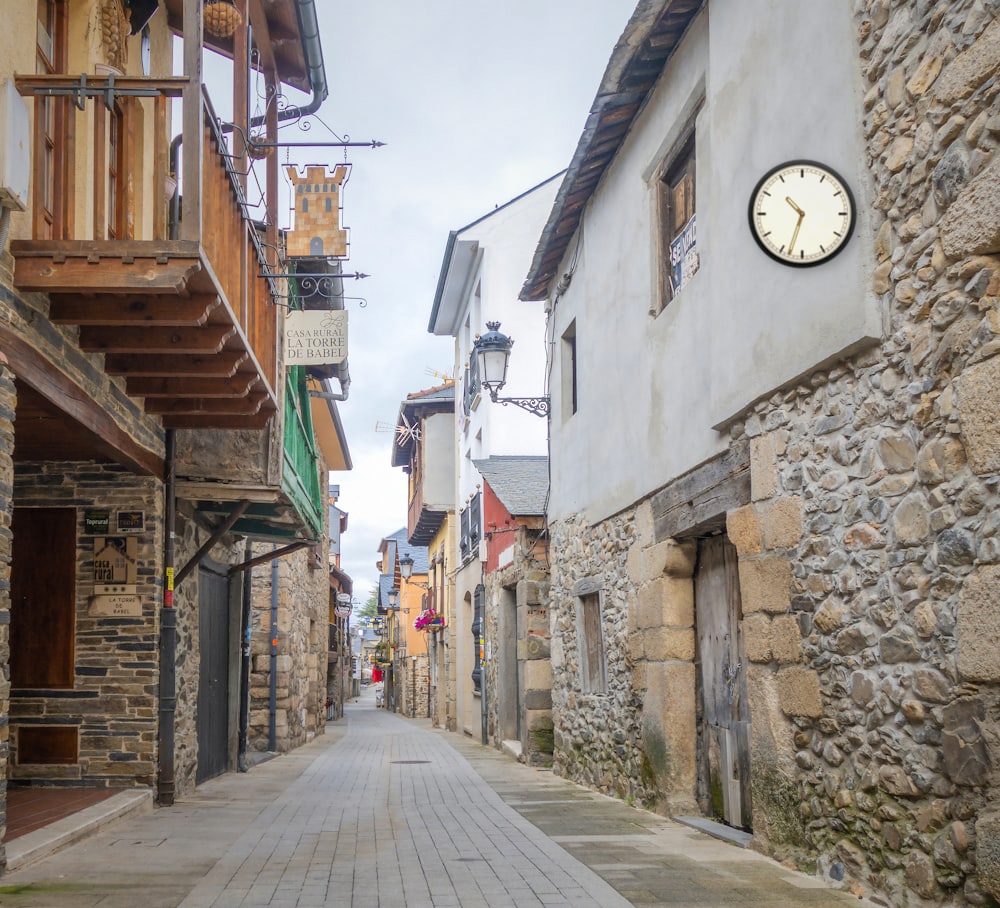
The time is 10,33
